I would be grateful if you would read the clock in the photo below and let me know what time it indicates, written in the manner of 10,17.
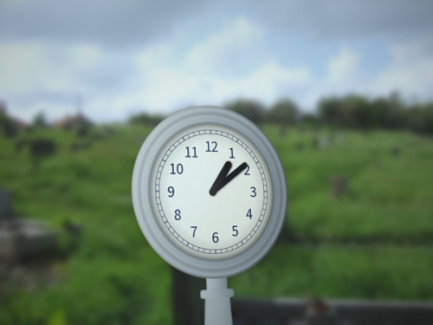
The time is 1,09
